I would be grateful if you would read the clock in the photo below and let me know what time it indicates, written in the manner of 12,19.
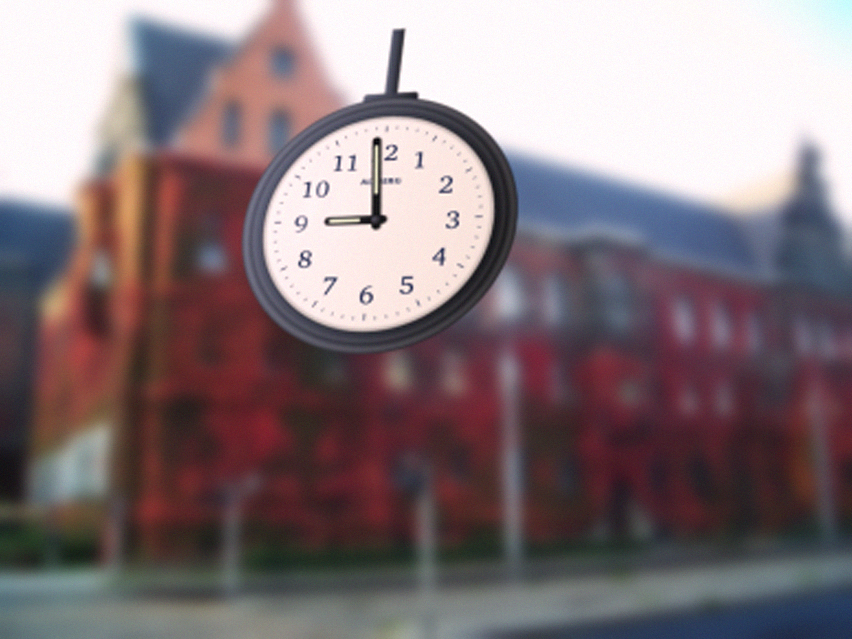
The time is 8,59
